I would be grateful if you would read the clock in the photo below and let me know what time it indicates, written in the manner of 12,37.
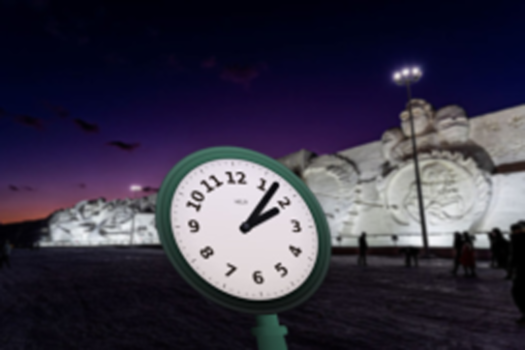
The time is 2,07
